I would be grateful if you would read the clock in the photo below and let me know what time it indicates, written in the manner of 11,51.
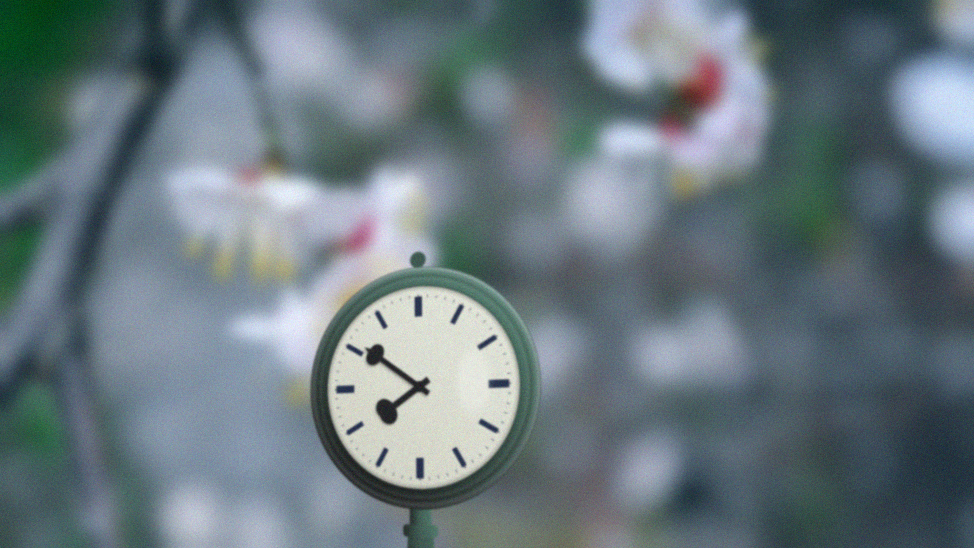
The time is 7,51
